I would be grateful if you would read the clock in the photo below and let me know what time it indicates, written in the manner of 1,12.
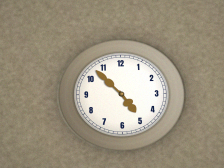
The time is 4,53
